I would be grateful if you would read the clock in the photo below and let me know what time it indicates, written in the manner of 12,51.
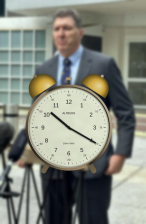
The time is 10,20
